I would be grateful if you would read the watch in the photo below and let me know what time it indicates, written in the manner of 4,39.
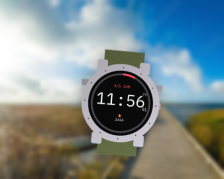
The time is 11,56
